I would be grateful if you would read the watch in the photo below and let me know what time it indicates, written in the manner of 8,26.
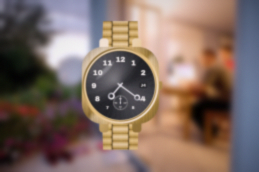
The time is 7,21
